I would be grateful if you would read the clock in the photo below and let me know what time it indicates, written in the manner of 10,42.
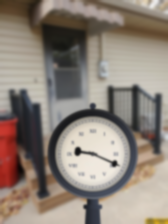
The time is 9,19
